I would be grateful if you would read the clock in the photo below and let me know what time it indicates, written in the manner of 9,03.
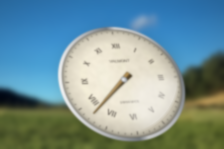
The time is 7,38
